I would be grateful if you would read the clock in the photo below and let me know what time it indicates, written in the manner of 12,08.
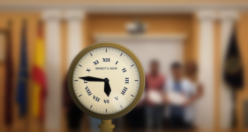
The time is 5,46
